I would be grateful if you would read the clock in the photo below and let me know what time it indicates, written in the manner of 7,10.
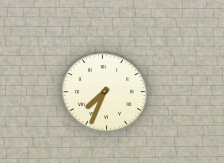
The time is 7,34
